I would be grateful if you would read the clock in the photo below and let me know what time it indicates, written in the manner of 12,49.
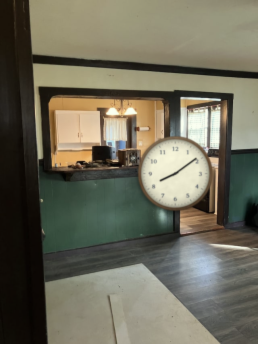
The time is 8,09
